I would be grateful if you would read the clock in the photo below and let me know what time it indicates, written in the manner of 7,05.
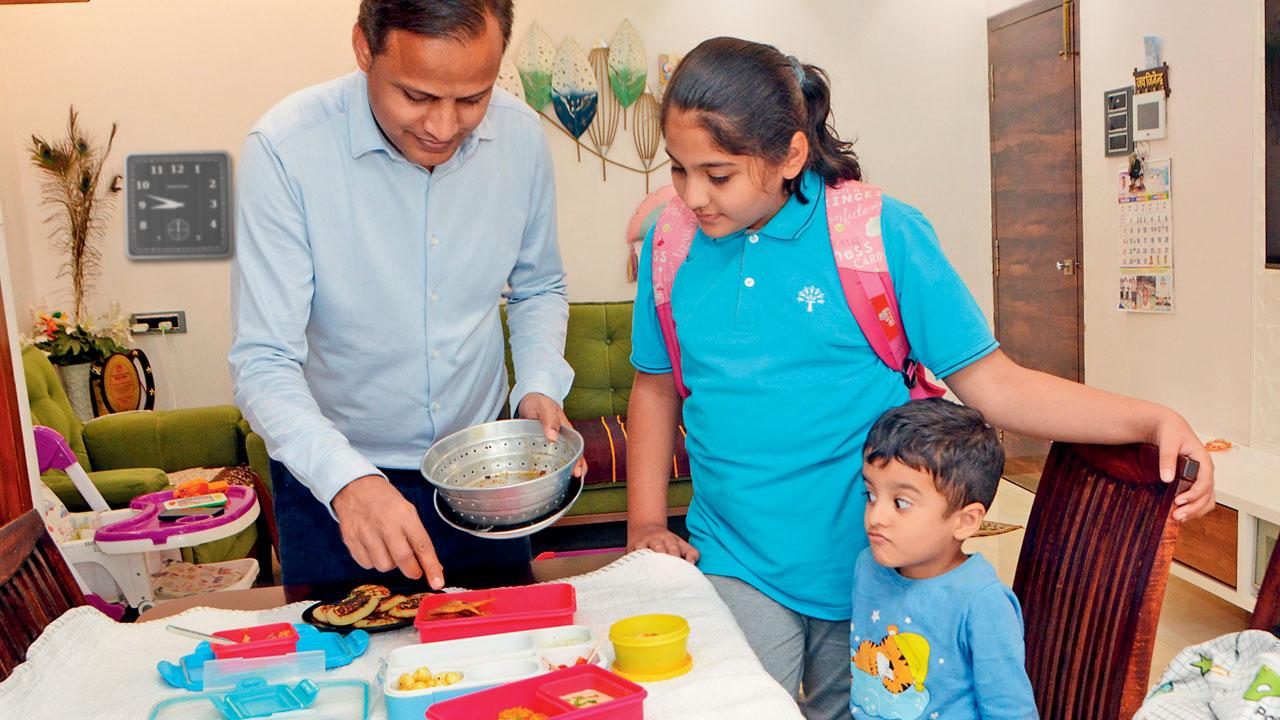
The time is 8,48
